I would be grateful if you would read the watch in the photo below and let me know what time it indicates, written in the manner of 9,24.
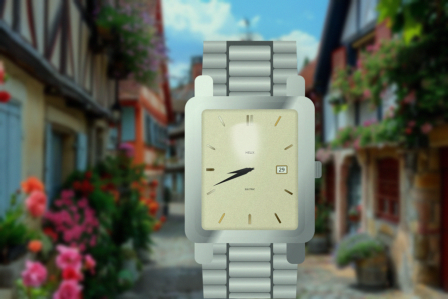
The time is 8,41
